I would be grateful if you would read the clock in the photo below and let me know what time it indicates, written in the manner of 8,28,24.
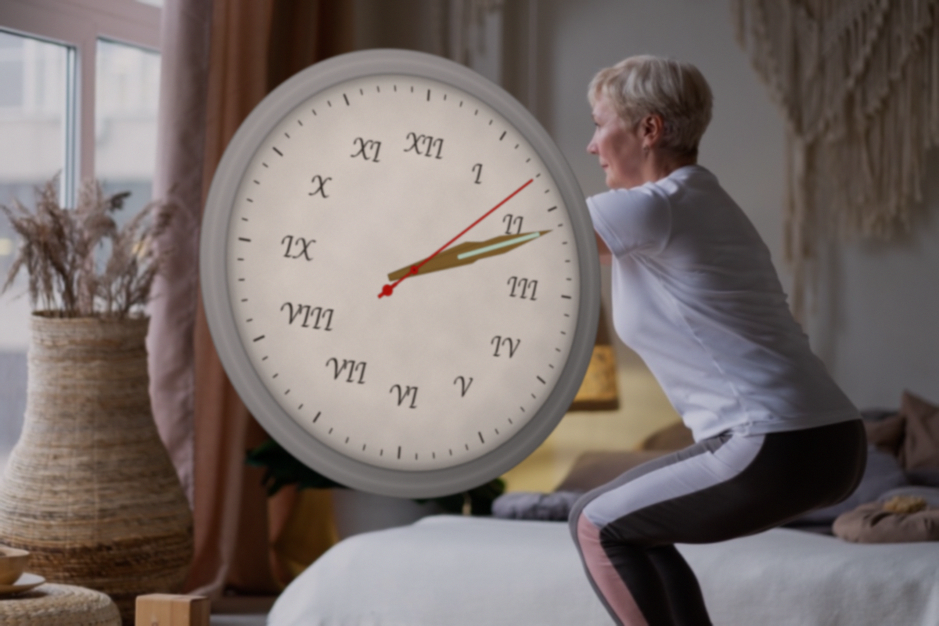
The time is 2,11,08
